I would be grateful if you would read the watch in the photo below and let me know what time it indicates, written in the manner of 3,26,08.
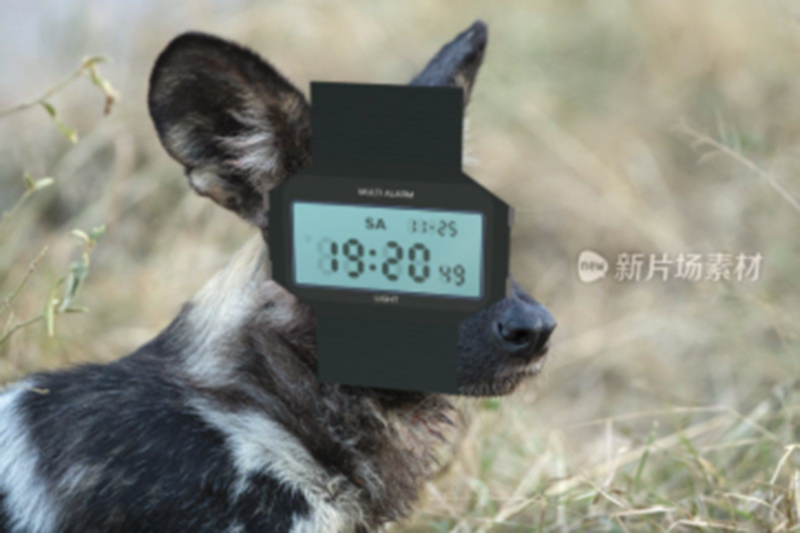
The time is 19,20,49
